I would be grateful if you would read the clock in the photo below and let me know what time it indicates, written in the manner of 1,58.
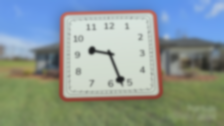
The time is 9,27
